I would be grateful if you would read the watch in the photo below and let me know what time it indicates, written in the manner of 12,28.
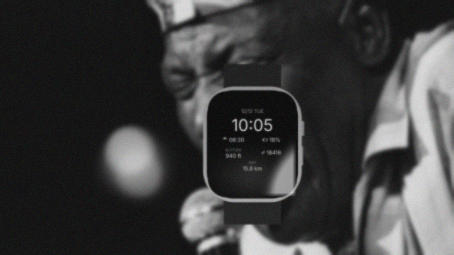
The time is 10,05
